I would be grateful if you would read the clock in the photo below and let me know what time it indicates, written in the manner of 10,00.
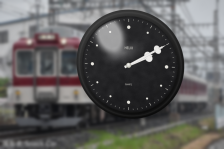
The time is 2,10
